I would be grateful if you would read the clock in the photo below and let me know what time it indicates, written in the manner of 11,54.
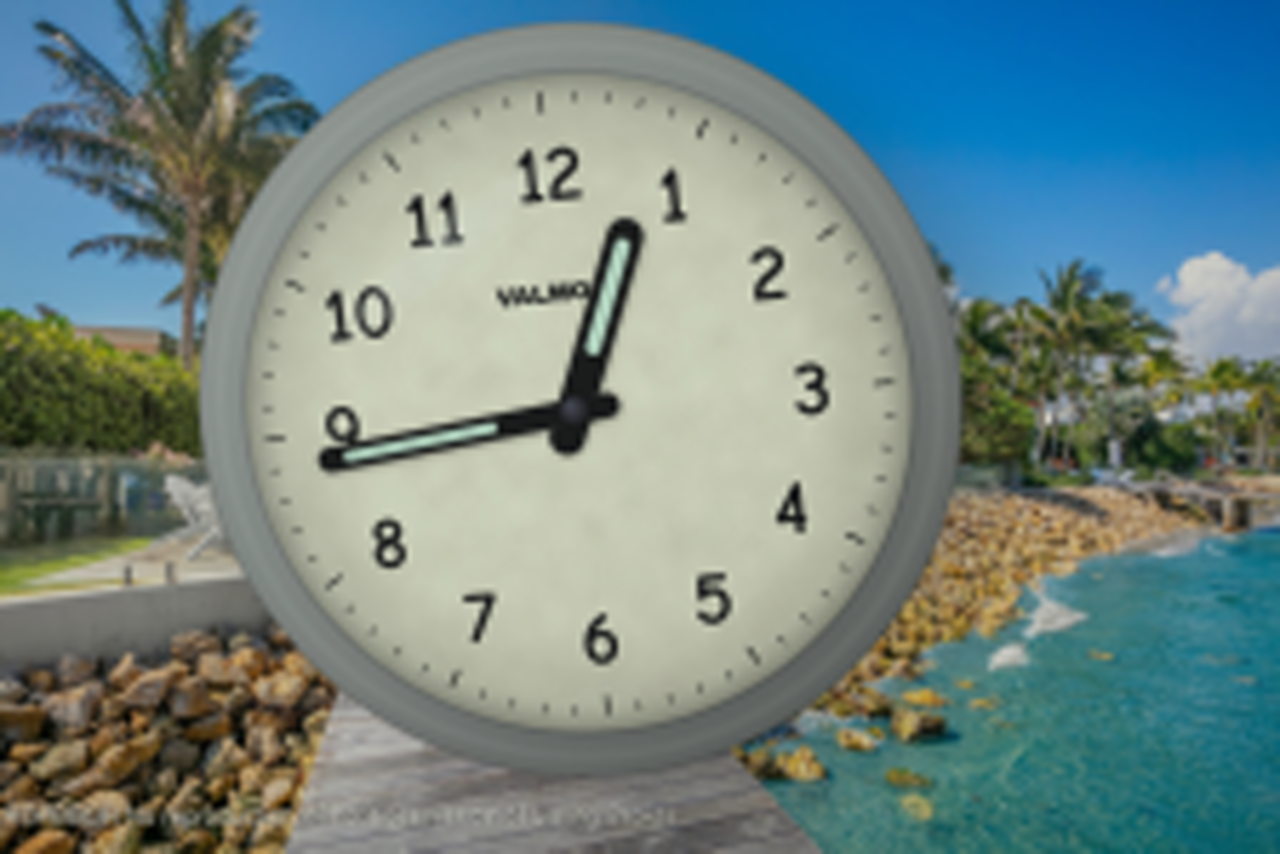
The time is 12,44
